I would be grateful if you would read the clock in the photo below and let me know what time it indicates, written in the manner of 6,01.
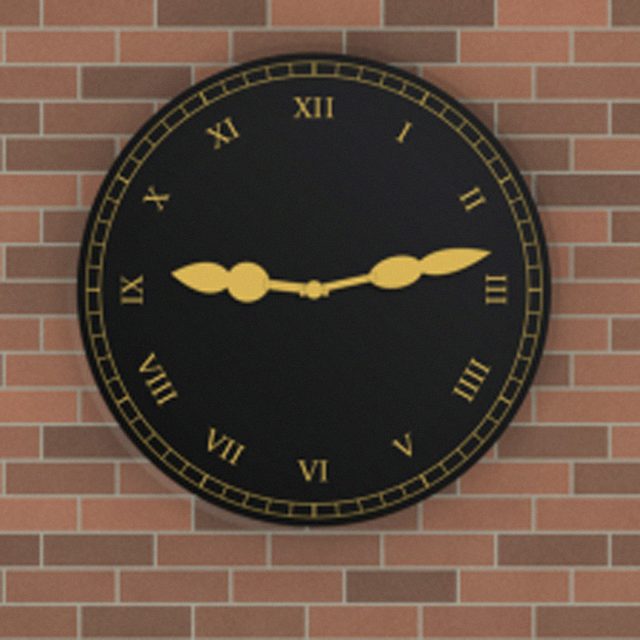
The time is 9,13
